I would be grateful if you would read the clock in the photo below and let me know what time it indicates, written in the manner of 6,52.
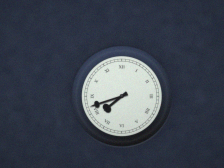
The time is 7,42
